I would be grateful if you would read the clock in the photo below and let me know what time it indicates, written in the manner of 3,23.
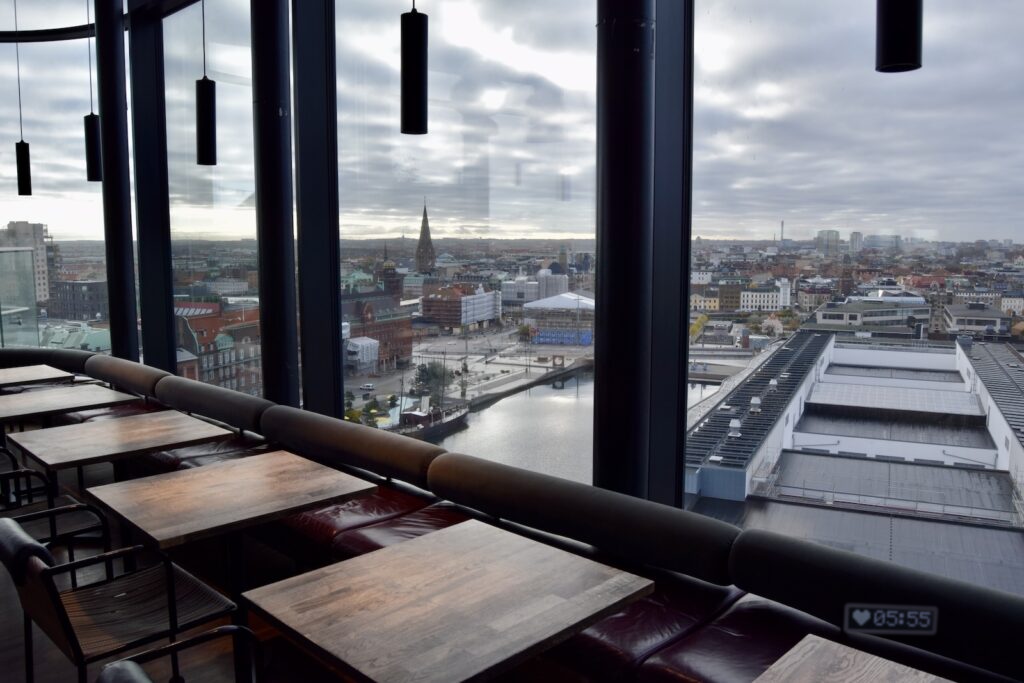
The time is 5,55
